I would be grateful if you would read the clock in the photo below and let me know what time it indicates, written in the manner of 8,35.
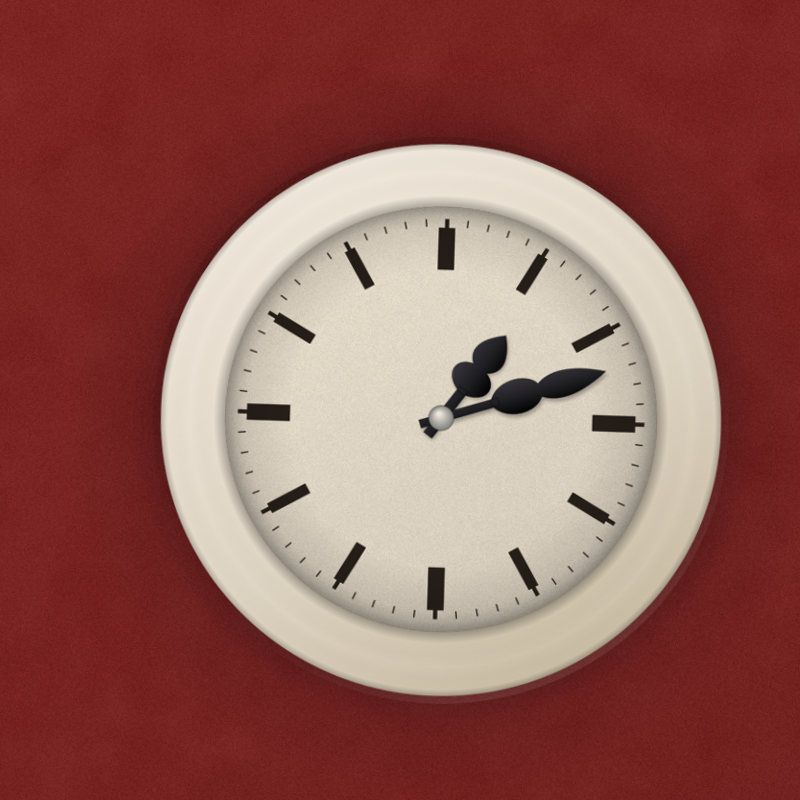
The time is 1,12
